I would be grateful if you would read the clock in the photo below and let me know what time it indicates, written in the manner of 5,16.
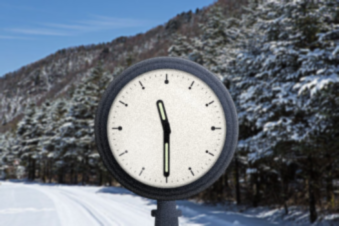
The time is 11,30
